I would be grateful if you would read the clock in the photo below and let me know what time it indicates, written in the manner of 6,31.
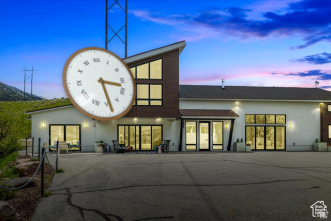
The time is 3,29
